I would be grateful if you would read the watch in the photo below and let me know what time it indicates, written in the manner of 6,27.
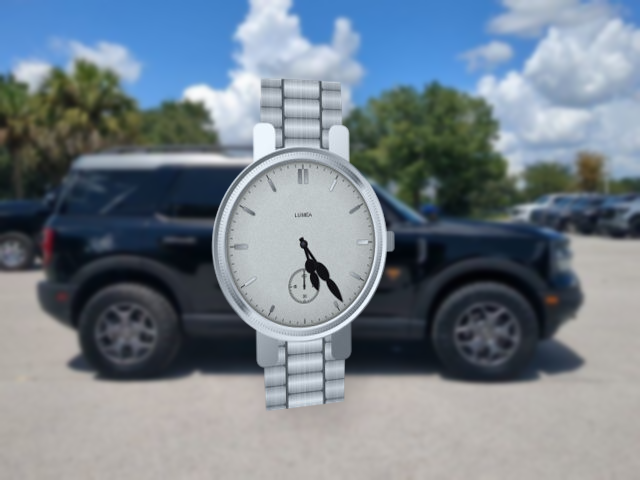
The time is 5,24
